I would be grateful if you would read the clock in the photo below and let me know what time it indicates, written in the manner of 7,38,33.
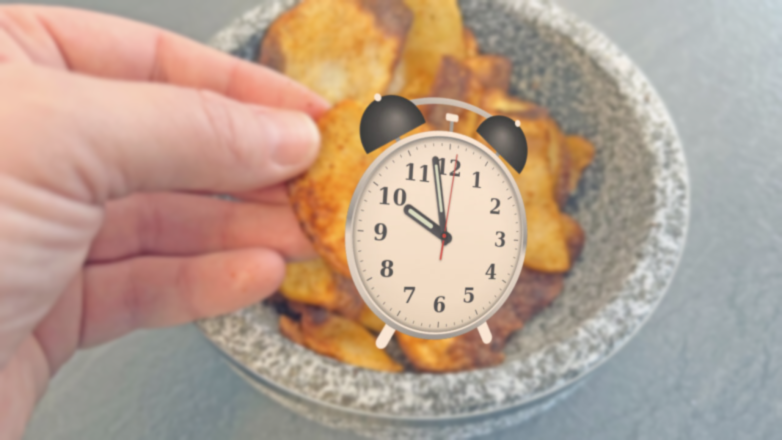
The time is 9,58,01
